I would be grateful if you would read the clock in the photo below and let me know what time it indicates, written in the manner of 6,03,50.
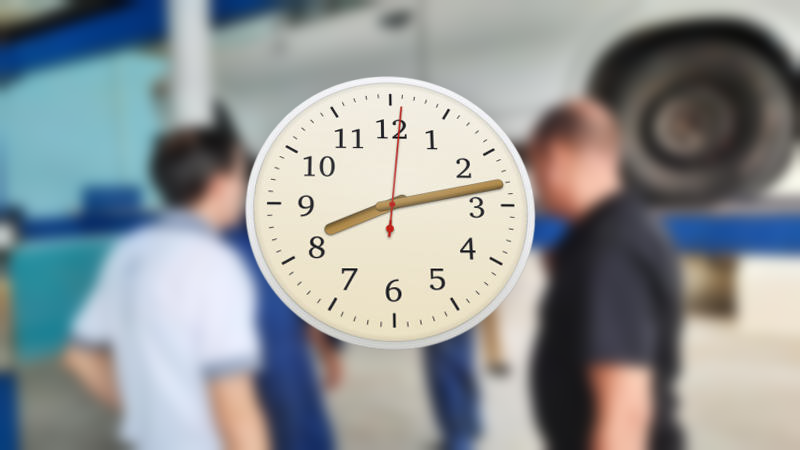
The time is 8,13,01
